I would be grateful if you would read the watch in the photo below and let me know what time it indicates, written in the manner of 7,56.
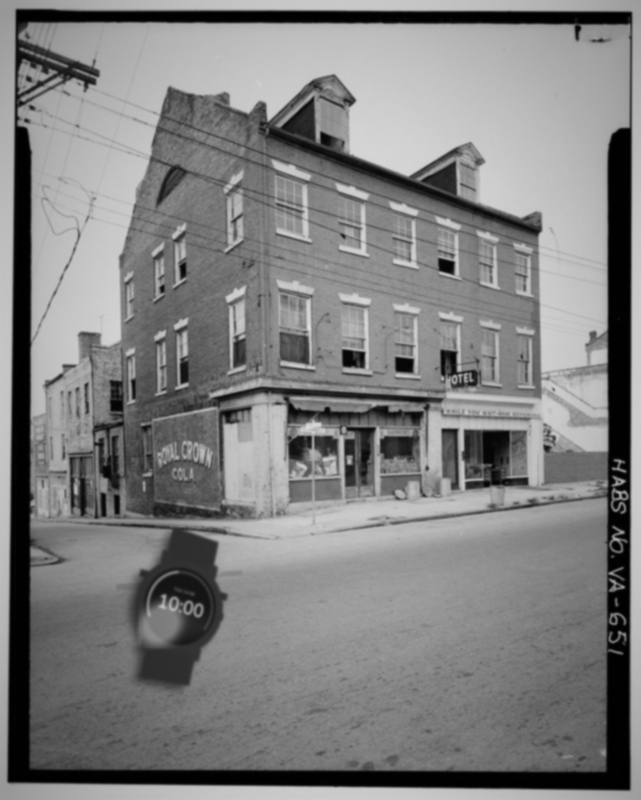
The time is 10,00
